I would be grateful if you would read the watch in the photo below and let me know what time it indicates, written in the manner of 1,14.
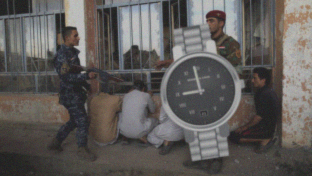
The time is 8,59
